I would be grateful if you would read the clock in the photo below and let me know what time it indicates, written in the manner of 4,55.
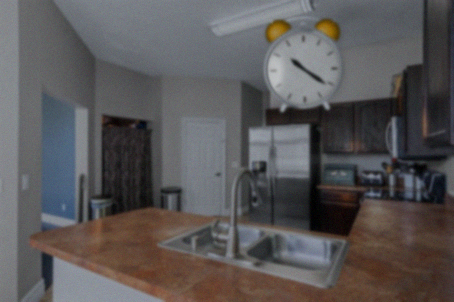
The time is 10,21
